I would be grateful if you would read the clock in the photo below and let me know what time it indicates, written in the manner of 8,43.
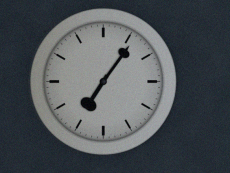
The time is 7,06
